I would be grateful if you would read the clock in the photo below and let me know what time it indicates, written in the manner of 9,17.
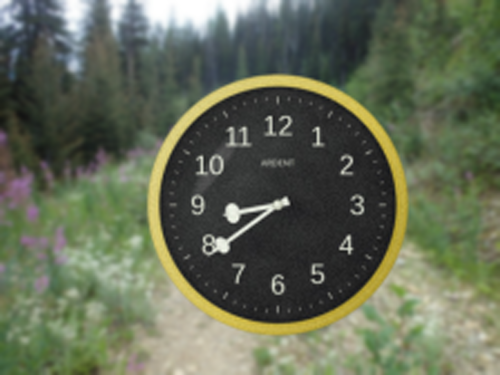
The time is 8,39
